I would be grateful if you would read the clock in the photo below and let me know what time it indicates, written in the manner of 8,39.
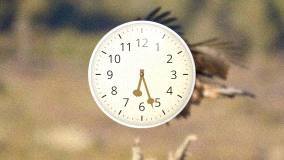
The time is 6,27
